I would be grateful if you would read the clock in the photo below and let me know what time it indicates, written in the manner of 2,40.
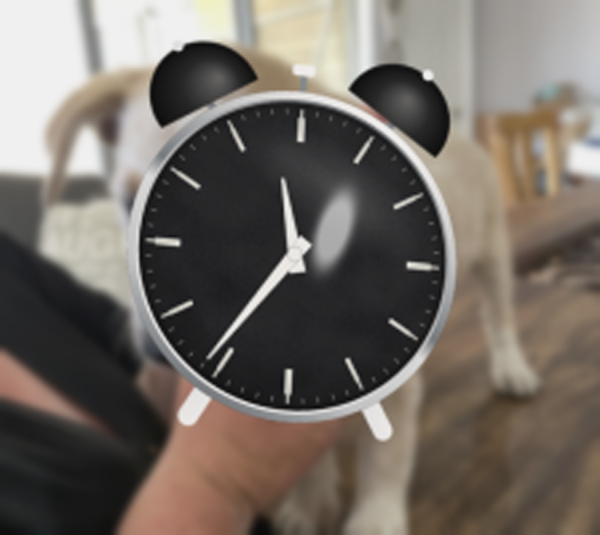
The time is 11,36
